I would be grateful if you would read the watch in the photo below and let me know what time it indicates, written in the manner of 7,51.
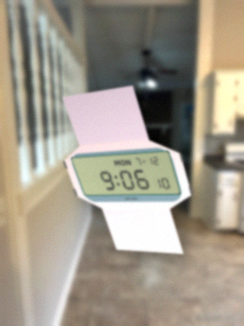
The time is 9,06
